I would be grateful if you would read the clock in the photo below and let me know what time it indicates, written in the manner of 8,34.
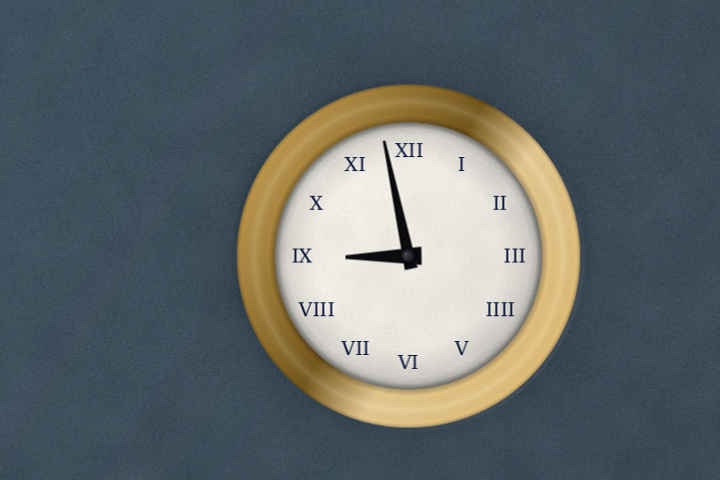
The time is 8,58
